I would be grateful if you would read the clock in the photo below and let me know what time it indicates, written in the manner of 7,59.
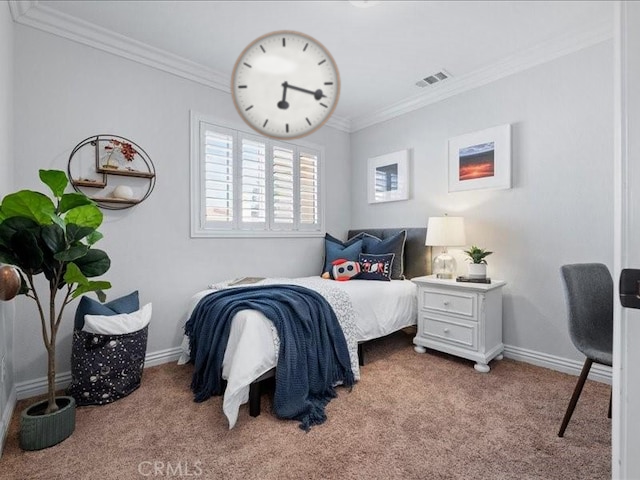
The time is 6,18
